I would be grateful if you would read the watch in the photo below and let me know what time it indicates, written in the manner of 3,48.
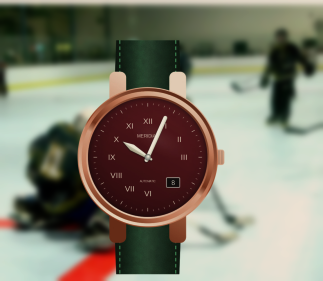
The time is 10,04
